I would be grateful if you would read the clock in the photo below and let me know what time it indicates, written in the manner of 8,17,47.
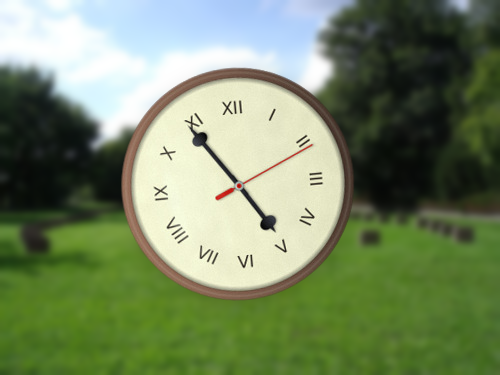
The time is 4,54,11
